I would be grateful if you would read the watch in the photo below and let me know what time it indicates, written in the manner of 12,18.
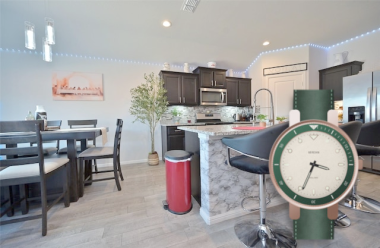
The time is 3,34
